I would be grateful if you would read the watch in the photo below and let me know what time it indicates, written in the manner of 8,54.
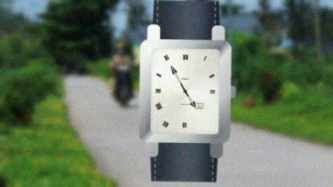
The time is 4,55
